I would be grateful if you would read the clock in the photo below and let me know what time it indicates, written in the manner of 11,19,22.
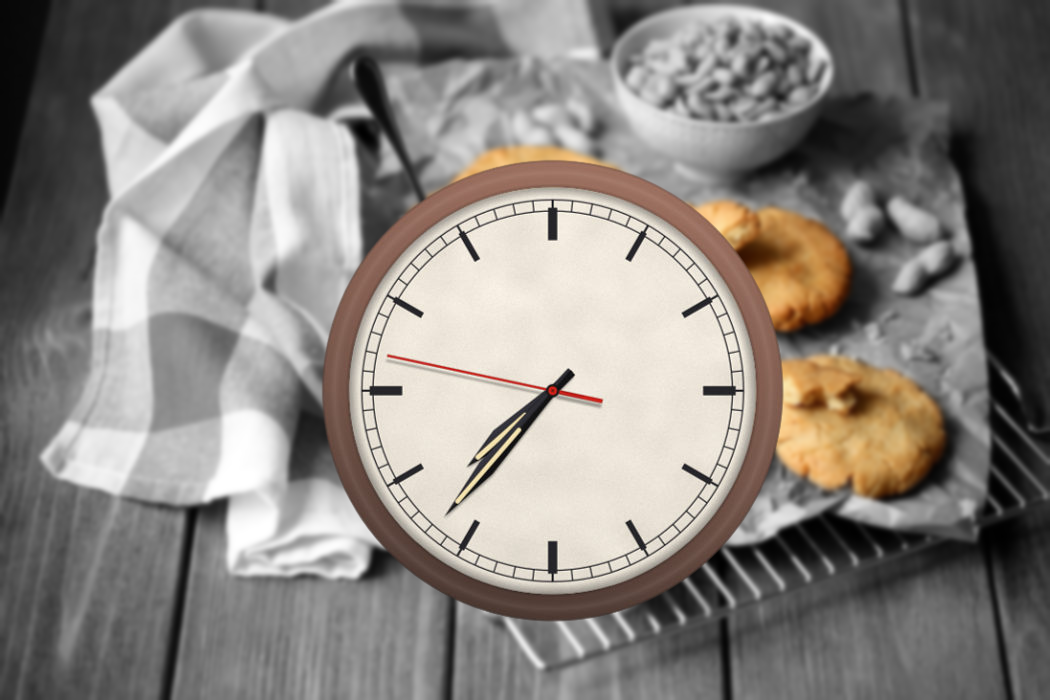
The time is 7,36,47
